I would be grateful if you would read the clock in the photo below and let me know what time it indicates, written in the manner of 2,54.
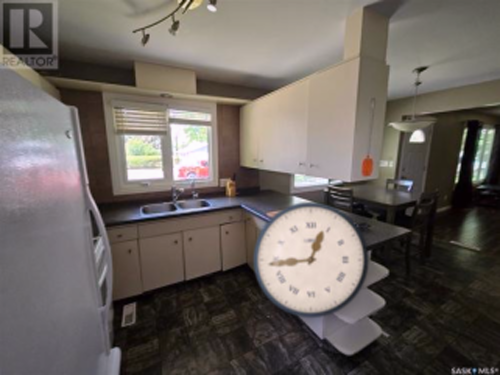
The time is 12,44
